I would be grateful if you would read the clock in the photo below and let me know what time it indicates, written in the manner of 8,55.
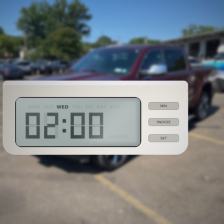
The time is 2,00
